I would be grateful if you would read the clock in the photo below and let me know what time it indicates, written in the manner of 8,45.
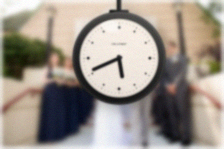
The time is 5,41
